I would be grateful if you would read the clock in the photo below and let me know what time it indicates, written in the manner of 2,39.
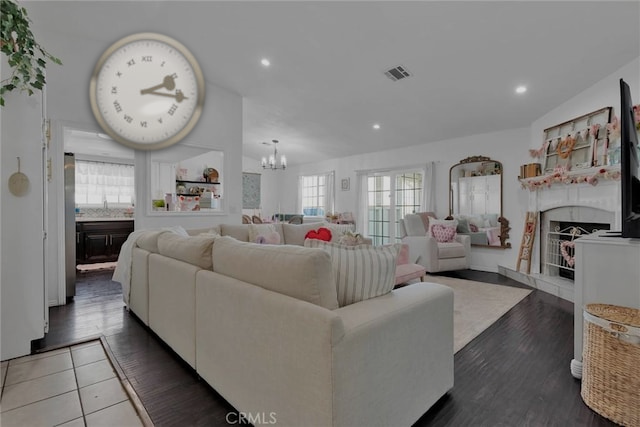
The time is 2,16
